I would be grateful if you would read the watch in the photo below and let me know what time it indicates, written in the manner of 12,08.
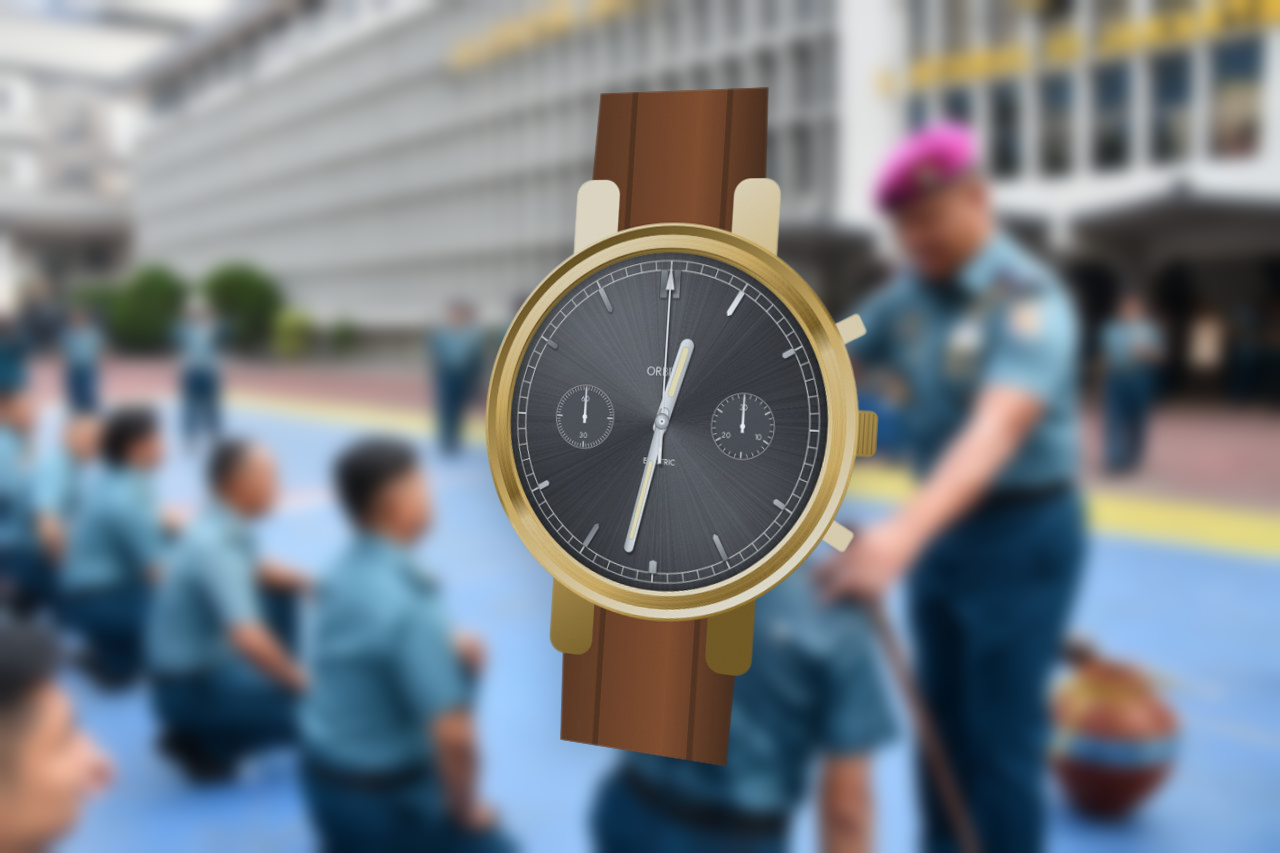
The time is 12,32
